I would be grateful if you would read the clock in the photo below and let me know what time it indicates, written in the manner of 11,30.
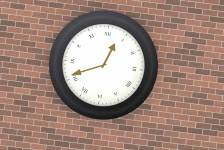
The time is 12,41
